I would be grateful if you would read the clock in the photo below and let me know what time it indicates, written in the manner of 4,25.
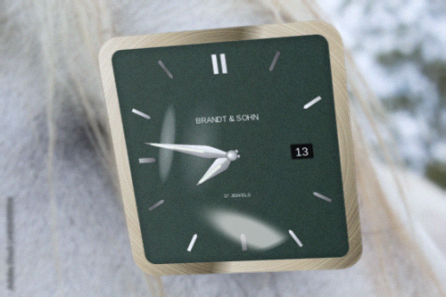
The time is 7,47
